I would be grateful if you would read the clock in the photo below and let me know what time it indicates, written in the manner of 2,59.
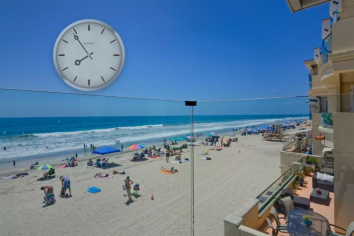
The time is 7,54
